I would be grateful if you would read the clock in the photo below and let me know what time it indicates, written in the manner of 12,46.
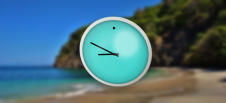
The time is 8,49
